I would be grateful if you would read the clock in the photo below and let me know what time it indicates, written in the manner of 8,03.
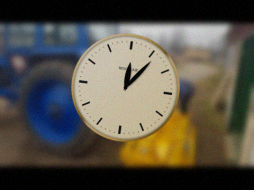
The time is 12,06
